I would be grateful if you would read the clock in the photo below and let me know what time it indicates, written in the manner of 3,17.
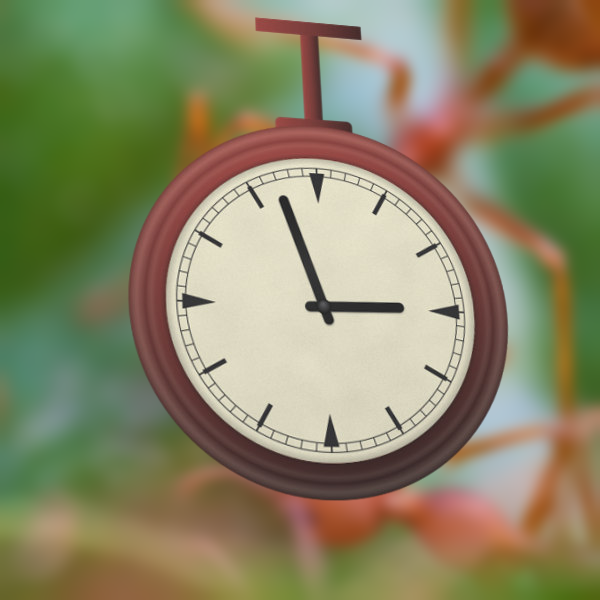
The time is 2,57
